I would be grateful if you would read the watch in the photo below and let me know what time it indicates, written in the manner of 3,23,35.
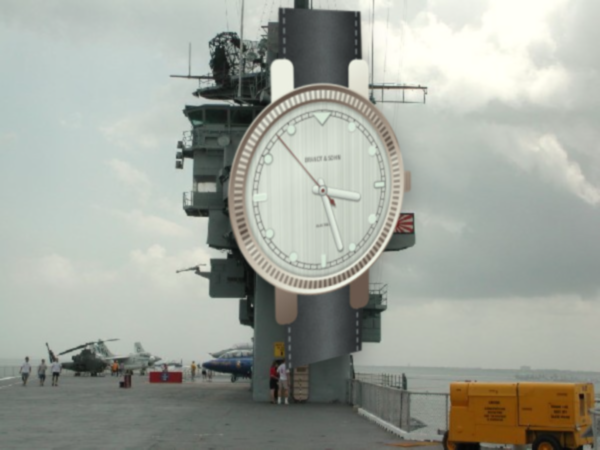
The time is 3,26,53
